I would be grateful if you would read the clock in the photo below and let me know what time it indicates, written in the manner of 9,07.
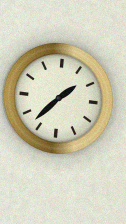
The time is 1,37
